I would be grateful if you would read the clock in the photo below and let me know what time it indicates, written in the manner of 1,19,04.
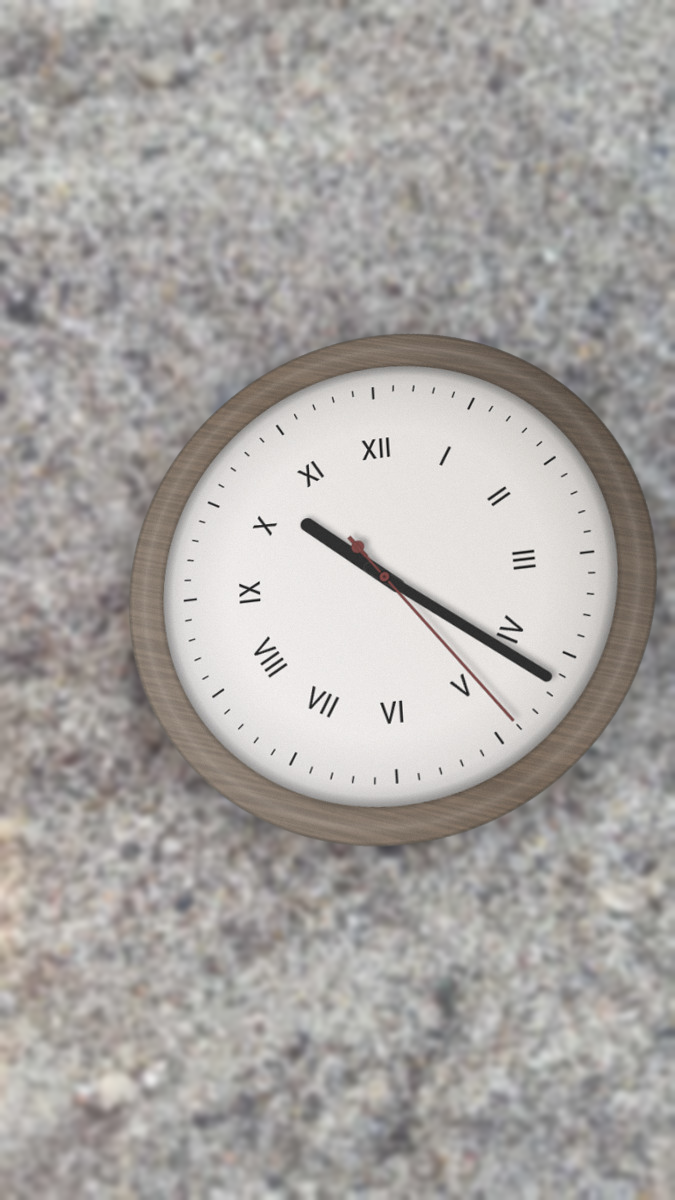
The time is 10,21,24
